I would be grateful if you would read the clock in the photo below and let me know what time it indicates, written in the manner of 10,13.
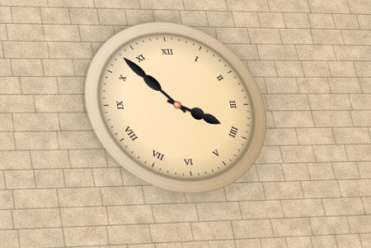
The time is 3,53
